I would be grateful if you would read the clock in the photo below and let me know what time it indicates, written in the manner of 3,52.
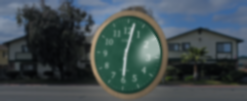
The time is 6,02
